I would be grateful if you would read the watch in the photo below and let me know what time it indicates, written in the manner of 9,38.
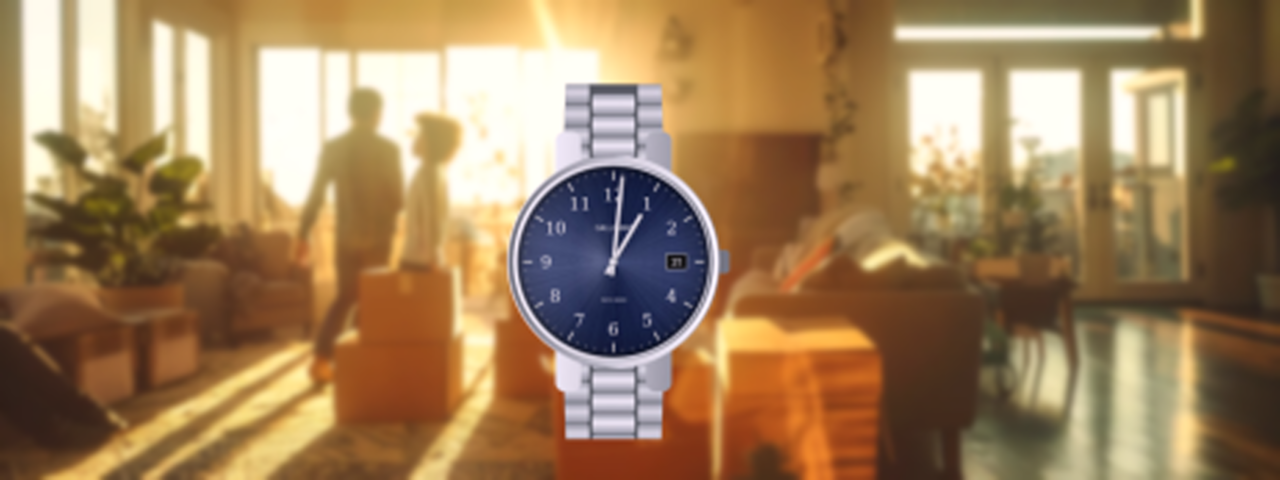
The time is 1,01
